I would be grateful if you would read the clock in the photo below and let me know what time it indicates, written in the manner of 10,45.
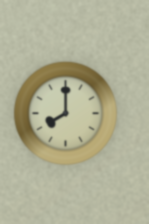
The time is 8,00
